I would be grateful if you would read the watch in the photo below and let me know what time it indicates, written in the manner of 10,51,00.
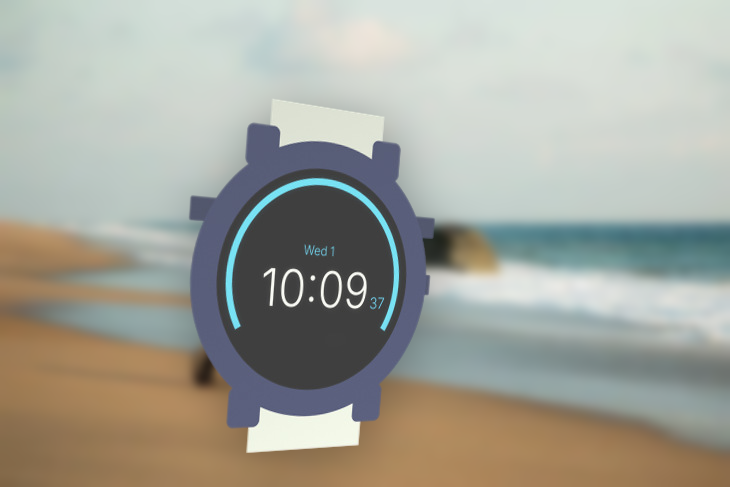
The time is 10,09,37
